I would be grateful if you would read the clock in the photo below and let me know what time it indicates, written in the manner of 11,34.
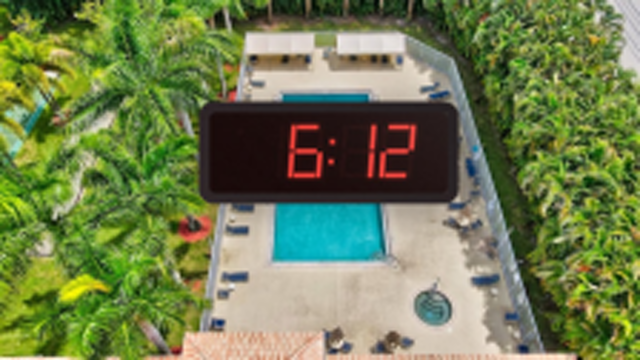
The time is 6,12
